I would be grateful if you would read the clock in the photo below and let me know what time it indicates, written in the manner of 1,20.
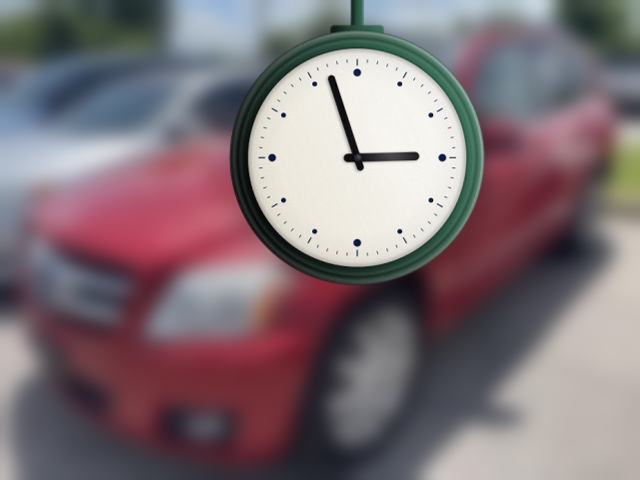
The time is 2,57
